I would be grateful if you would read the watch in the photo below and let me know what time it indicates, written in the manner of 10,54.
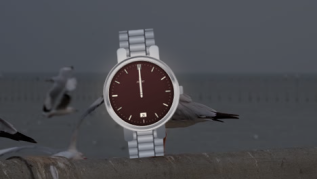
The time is 12,00
